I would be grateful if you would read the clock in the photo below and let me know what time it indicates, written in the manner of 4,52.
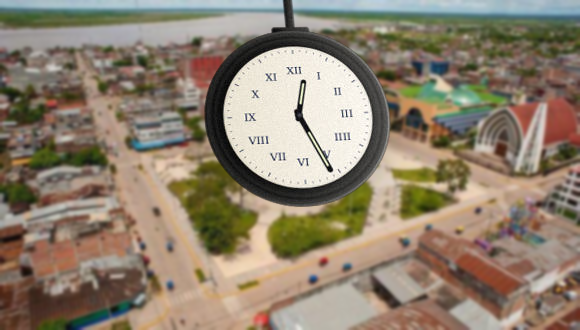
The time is 12,26
